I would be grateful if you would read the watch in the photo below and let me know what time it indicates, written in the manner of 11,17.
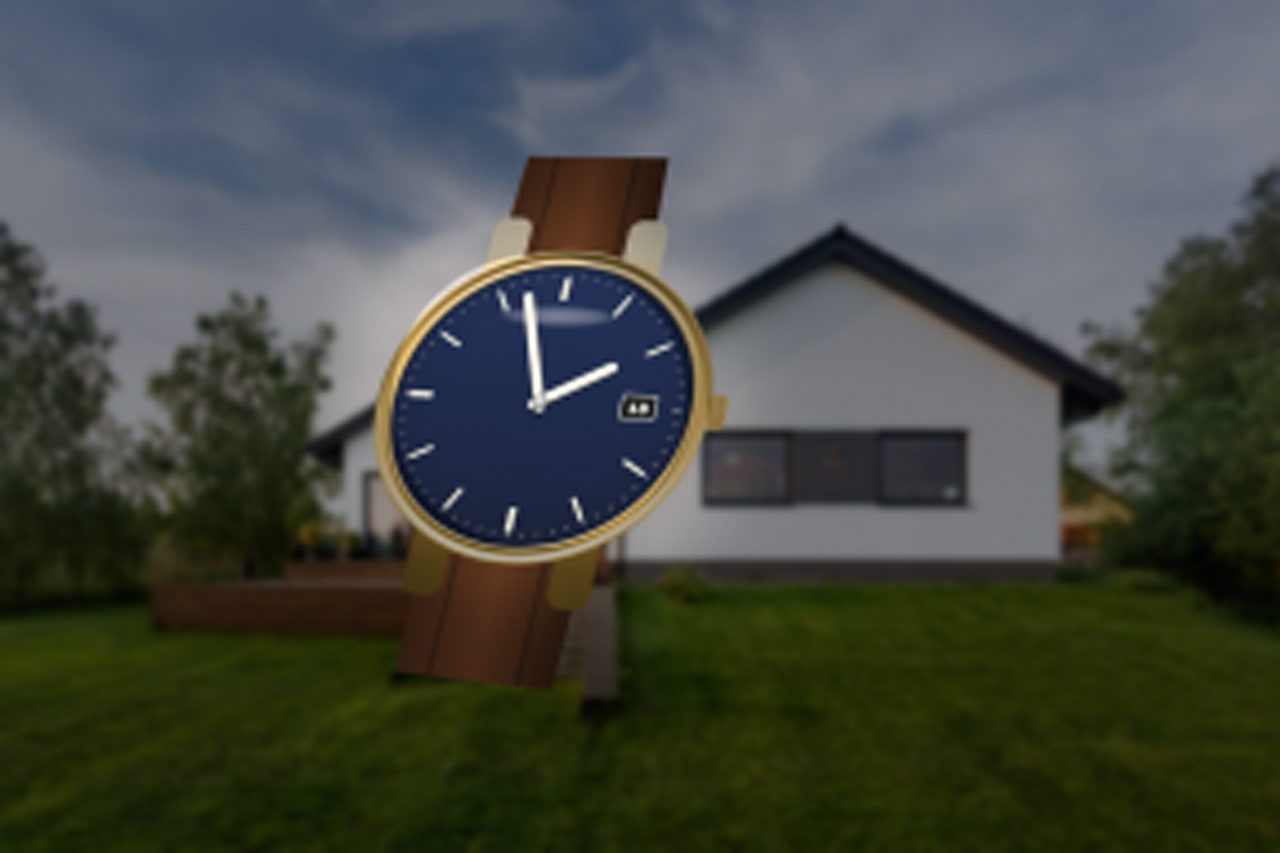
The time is 1,57
